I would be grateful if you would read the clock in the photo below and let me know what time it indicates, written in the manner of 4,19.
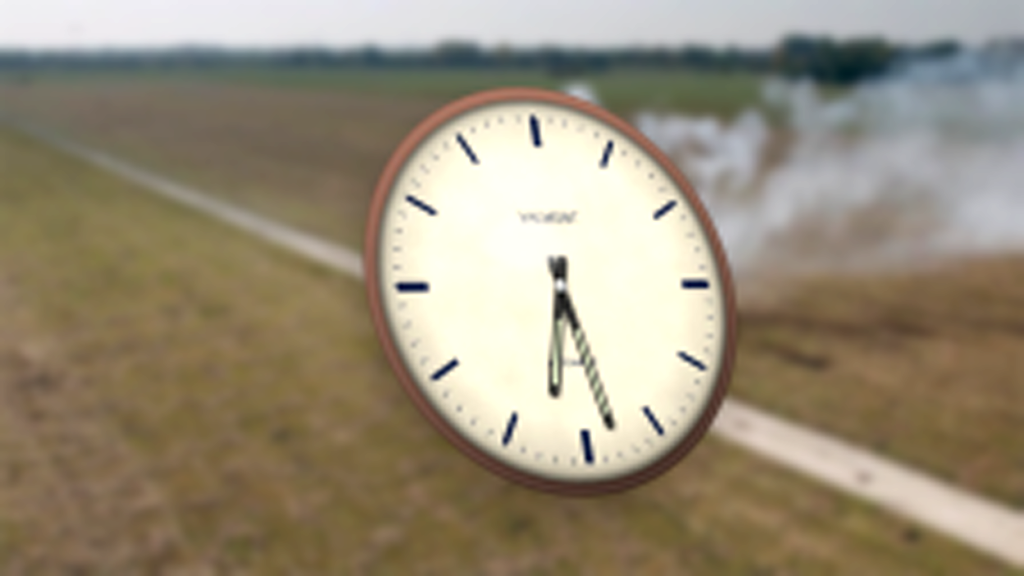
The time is 6,28
